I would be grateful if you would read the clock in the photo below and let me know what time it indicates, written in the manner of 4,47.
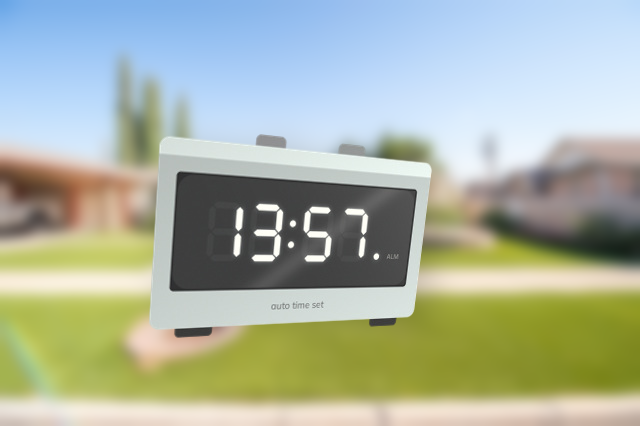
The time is 13,57
